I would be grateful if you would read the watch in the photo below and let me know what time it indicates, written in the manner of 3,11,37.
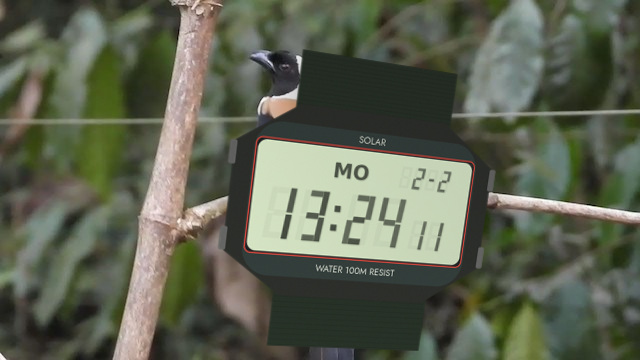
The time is 13,24,11
